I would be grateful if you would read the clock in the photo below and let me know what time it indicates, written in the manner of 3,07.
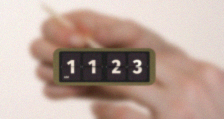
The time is 11,23
